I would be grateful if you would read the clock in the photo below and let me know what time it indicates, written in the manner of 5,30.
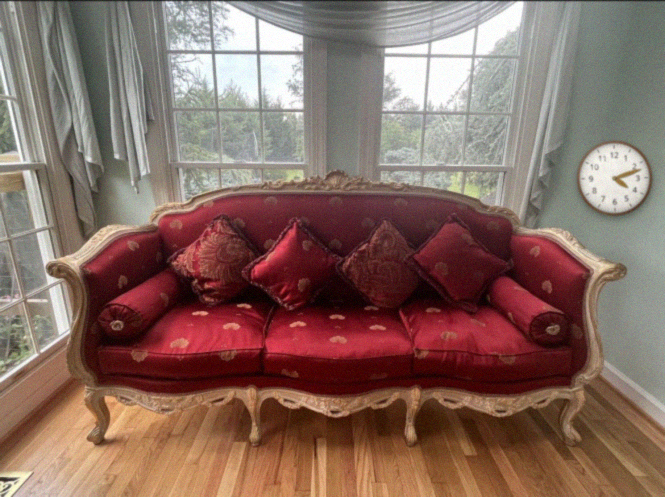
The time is 4,12
